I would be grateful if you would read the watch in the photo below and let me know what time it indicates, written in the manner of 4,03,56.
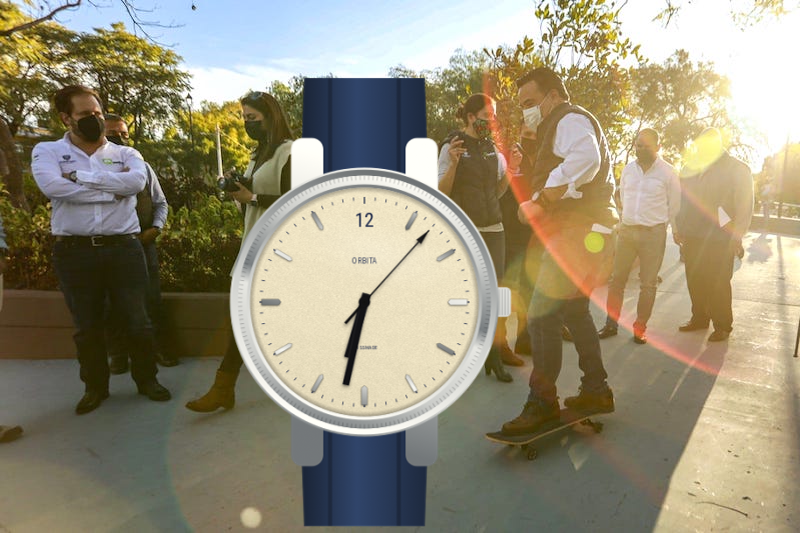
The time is 6,32,07
